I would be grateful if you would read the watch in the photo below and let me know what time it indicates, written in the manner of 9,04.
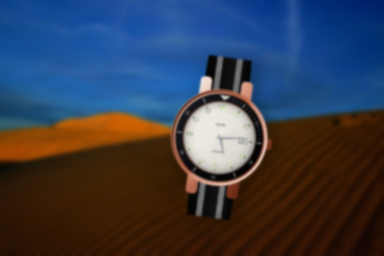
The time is 5,14
